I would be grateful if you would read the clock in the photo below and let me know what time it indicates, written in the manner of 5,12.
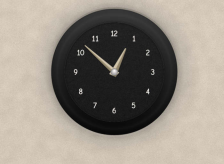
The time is 12,52
